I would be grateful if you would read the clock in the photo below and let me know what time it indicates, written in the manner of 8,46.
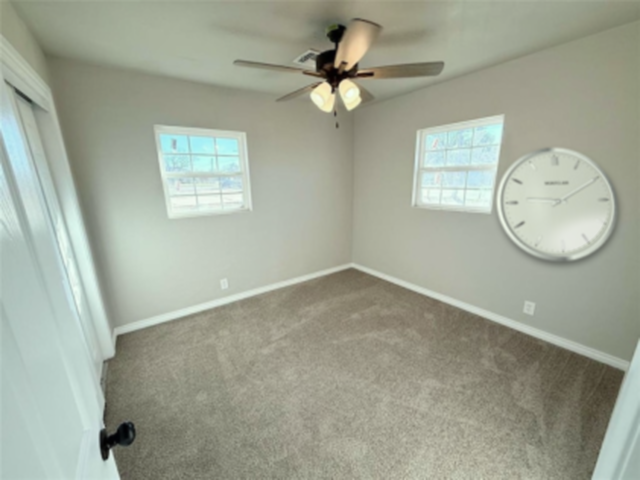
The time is 9,10
